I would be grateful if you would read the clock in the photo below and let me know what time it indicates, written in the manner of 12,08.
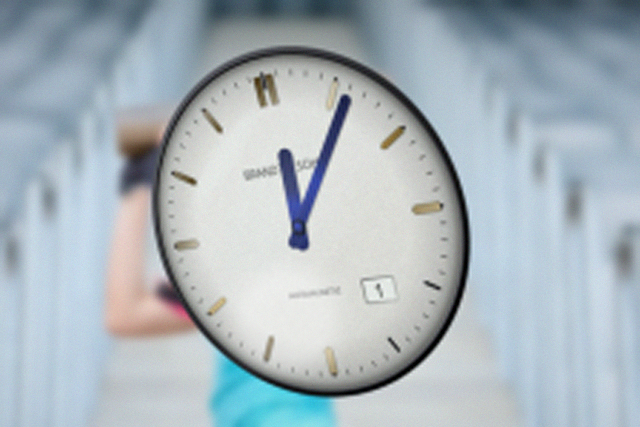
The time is 12,06
